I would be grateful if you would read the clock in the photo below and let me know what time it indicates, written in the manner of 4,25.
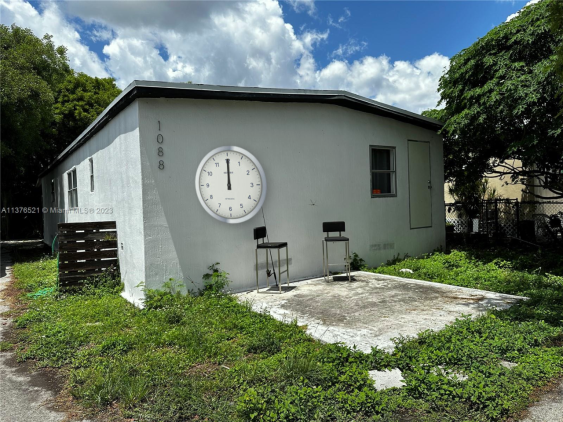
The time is 12,00
